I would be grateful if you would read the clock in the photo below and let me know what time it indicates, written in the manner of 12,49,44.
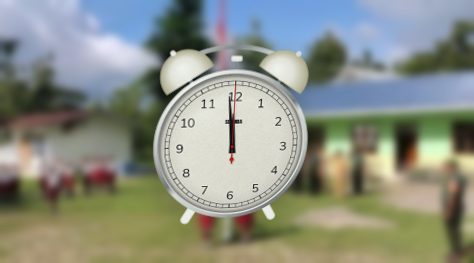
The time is 11,59,00
